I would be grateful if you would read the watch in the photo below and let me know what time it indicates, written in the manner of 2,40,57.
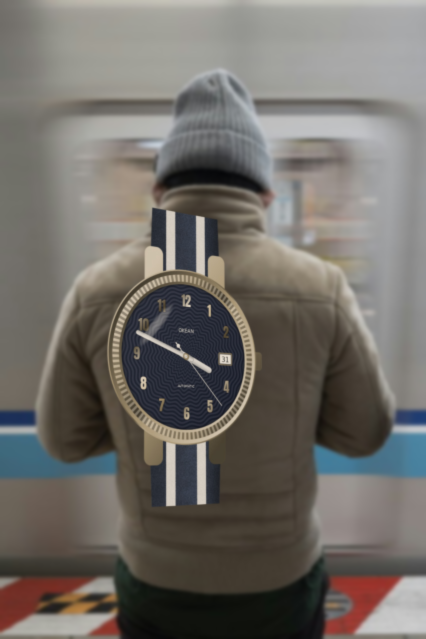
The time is 3,48,23
